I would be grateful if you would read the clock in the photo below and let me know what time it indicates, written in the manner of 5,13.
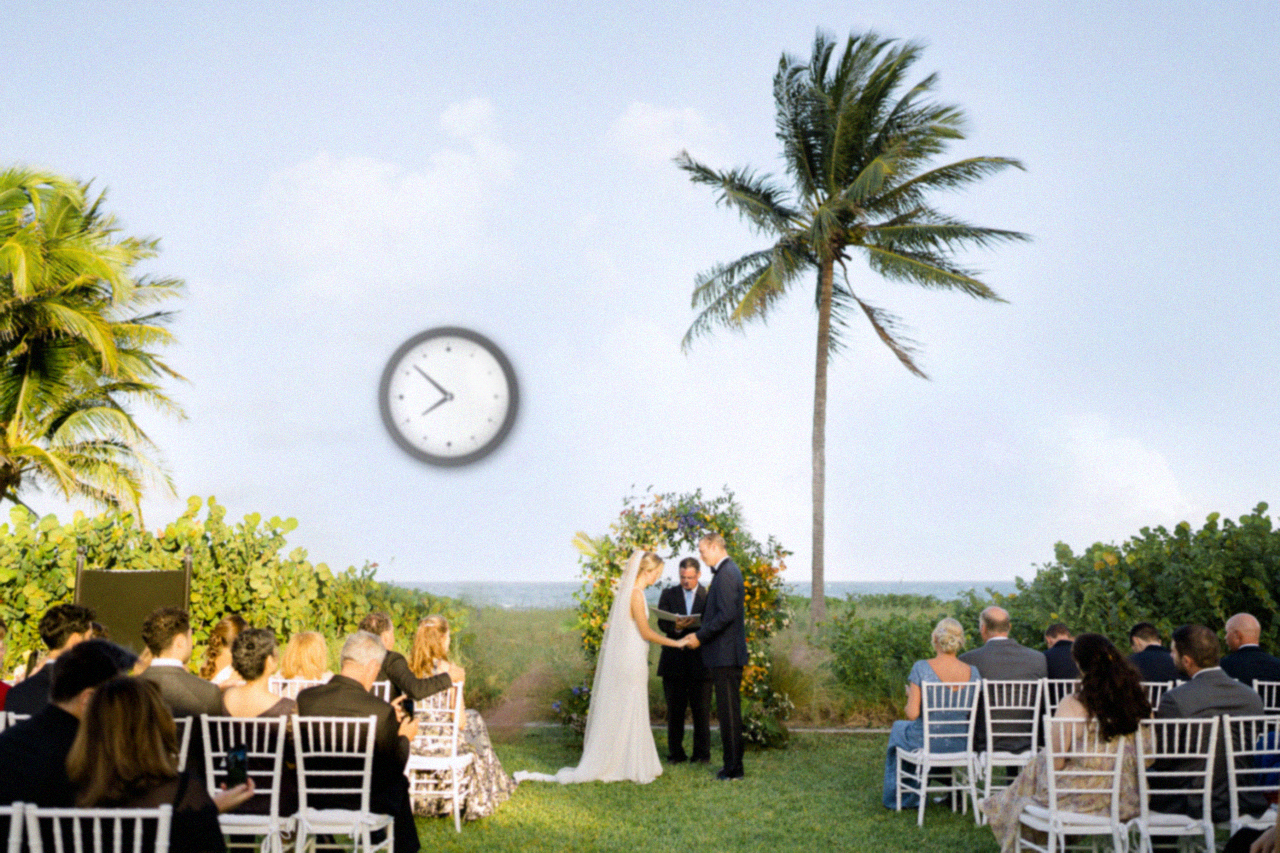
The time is 7,52
